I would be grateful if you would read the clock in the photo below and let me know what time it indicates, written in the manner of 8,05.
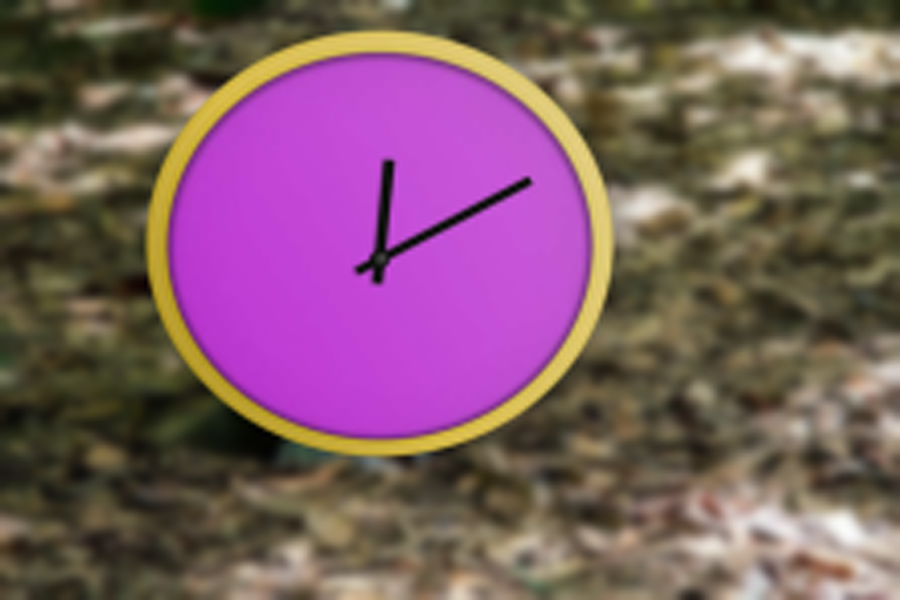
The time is 12,10
